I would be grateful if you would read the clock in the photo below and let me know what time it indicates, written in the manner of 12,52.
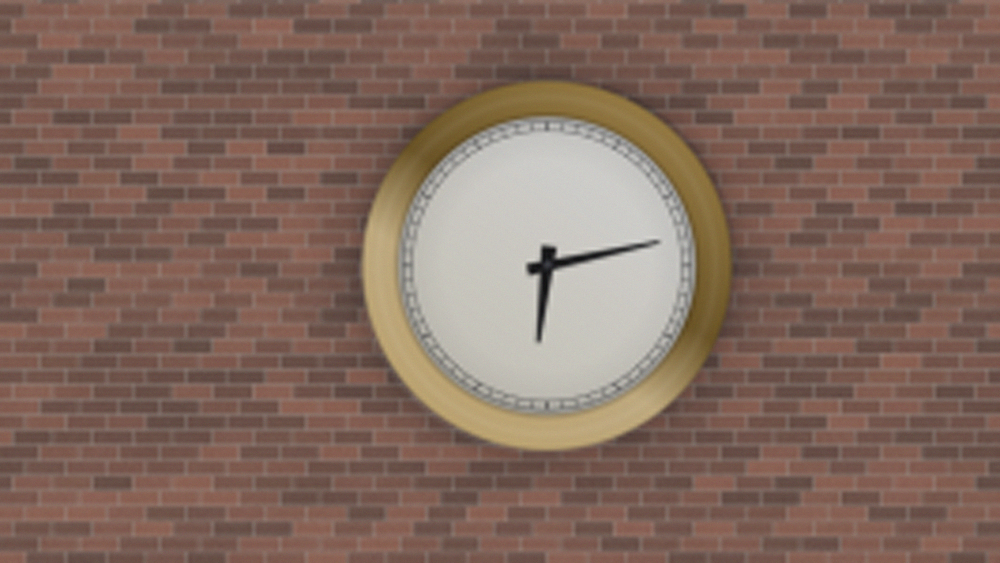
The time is 6,13
